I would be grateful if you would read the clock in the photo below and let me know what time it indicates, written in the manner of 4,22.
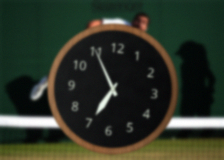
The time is 6,55
